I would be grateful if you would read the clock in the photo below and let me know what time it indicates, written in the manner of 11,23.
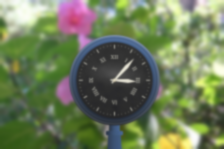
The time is 3,07
